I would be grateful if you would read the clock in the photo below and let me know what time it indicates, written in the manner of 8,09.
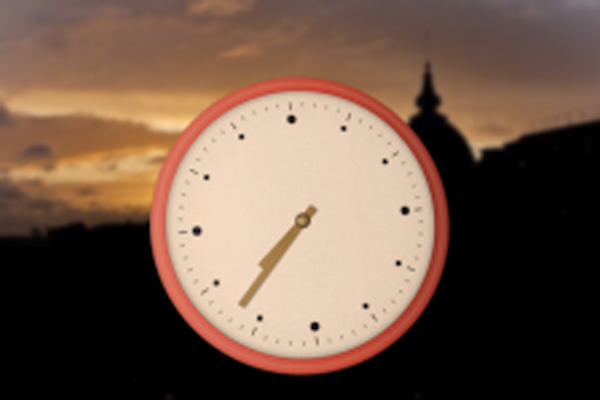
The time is 7,37
